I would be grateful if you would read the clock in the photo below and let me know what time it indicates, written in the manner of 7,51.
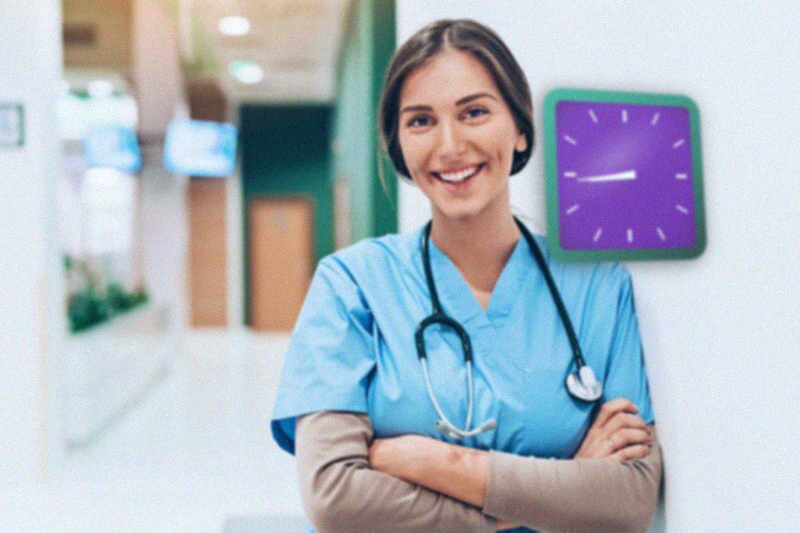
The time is 8,44
